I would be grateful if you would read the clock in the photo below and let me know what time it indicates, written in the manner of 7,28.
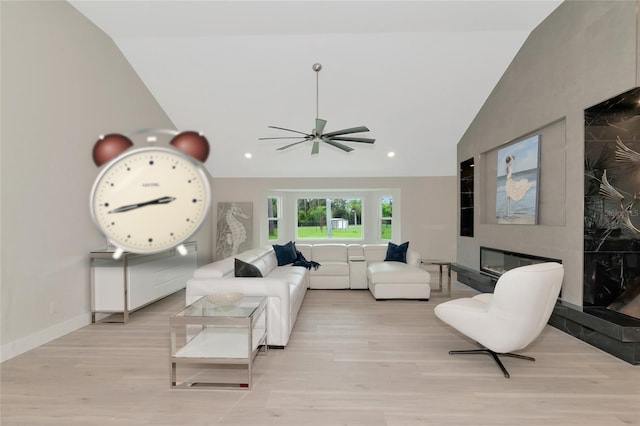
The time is 2,43
